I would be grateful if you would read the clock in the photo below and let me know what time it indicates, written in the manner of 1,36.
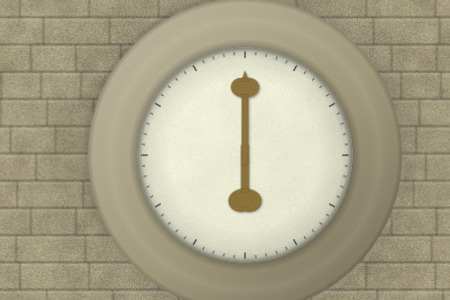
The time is 6,00
